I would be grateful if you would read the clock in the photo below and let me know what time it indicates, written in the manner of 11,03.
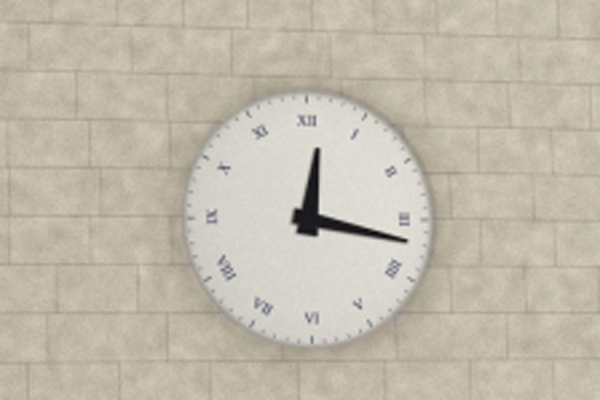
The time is 12,17
